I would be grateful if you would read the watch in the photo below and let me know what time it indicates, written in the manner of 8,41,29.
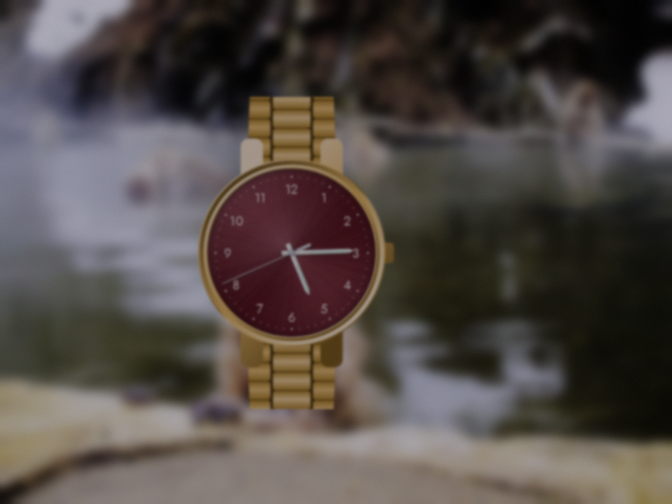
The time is 5,14,41
